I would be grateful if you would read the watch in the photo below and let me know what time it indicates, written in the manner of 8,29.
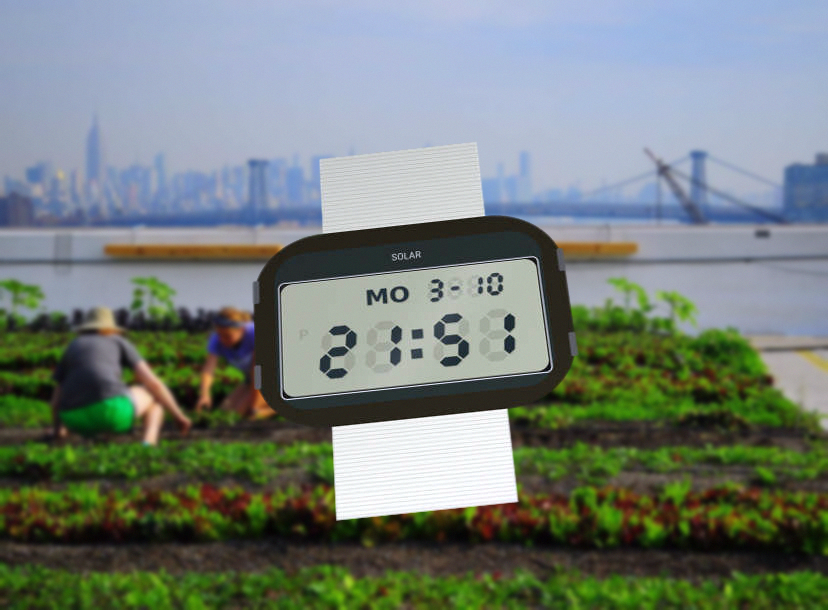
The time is 21,51
